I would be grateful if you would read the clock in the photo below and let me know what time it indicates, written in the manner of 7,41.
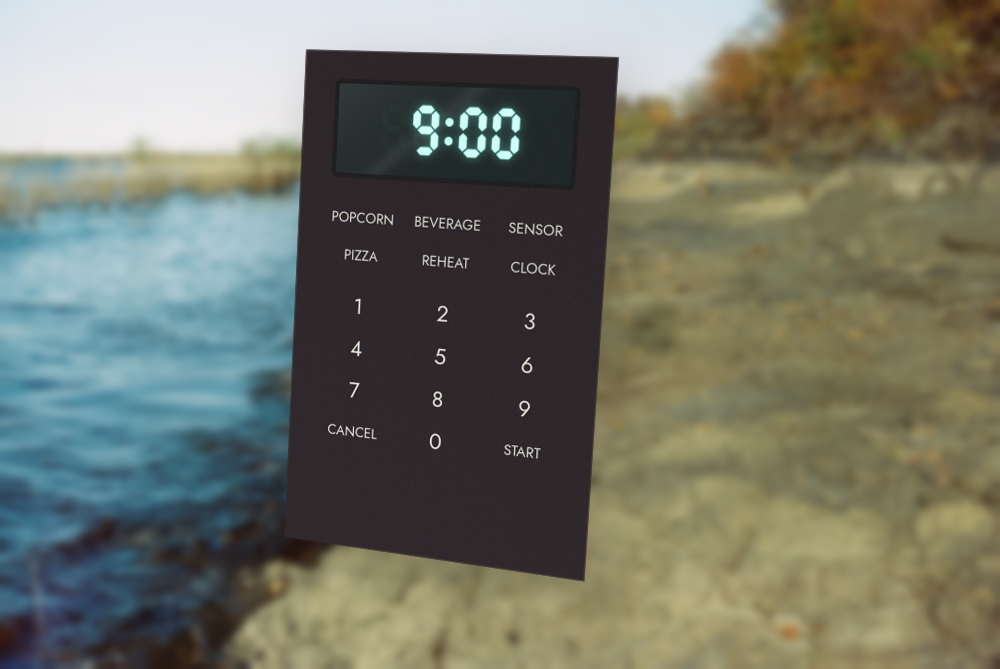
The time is 9,00
